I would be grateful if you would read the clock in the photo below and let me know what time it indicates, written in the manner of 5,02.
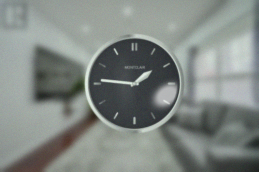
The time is 1,46
